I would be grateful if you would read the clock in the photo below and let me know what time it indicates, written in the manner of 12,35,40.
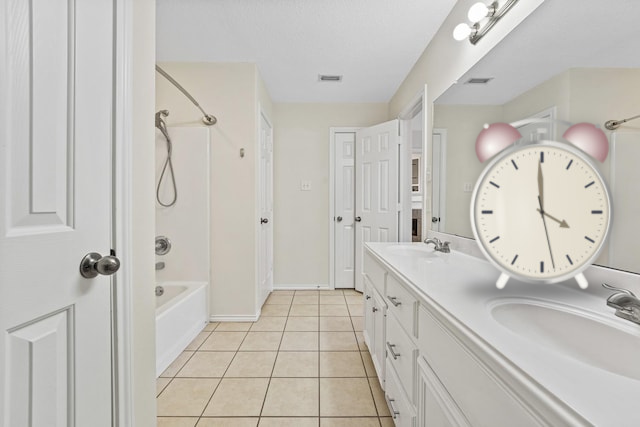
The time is 3,59,28
